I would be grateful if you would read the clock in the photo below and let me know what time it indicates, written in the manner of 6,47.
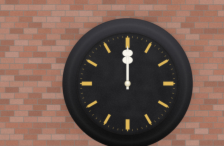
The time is 12,00
